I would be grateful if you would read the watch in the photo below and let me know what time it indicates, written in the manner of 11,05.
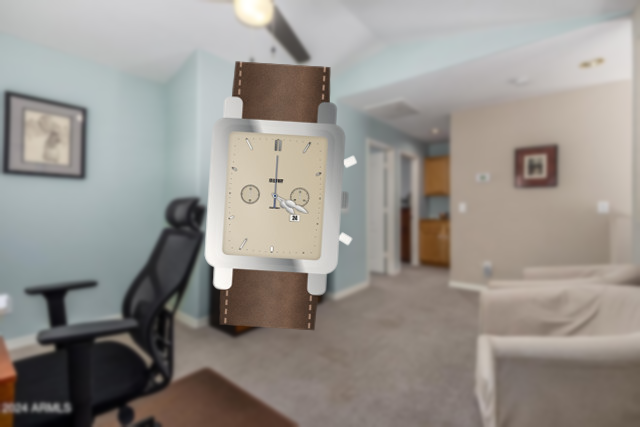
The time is 4,19
